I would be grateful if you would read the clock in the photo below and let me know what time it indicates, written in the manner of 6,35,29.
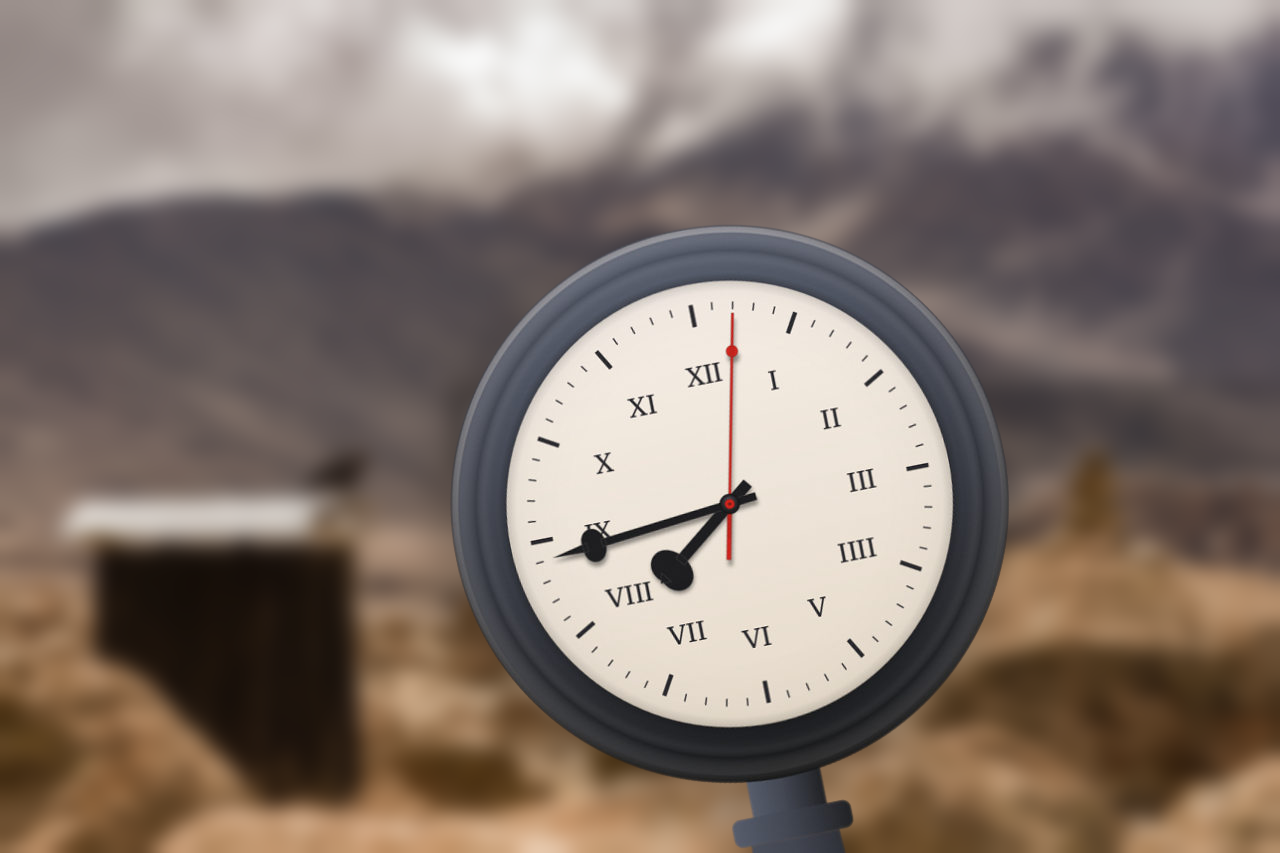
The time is 7,44,02
